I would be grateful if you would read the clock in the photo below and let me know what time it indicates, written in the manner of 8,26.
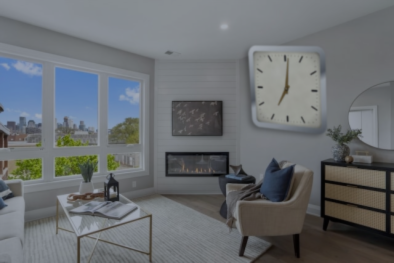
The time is 7,01
